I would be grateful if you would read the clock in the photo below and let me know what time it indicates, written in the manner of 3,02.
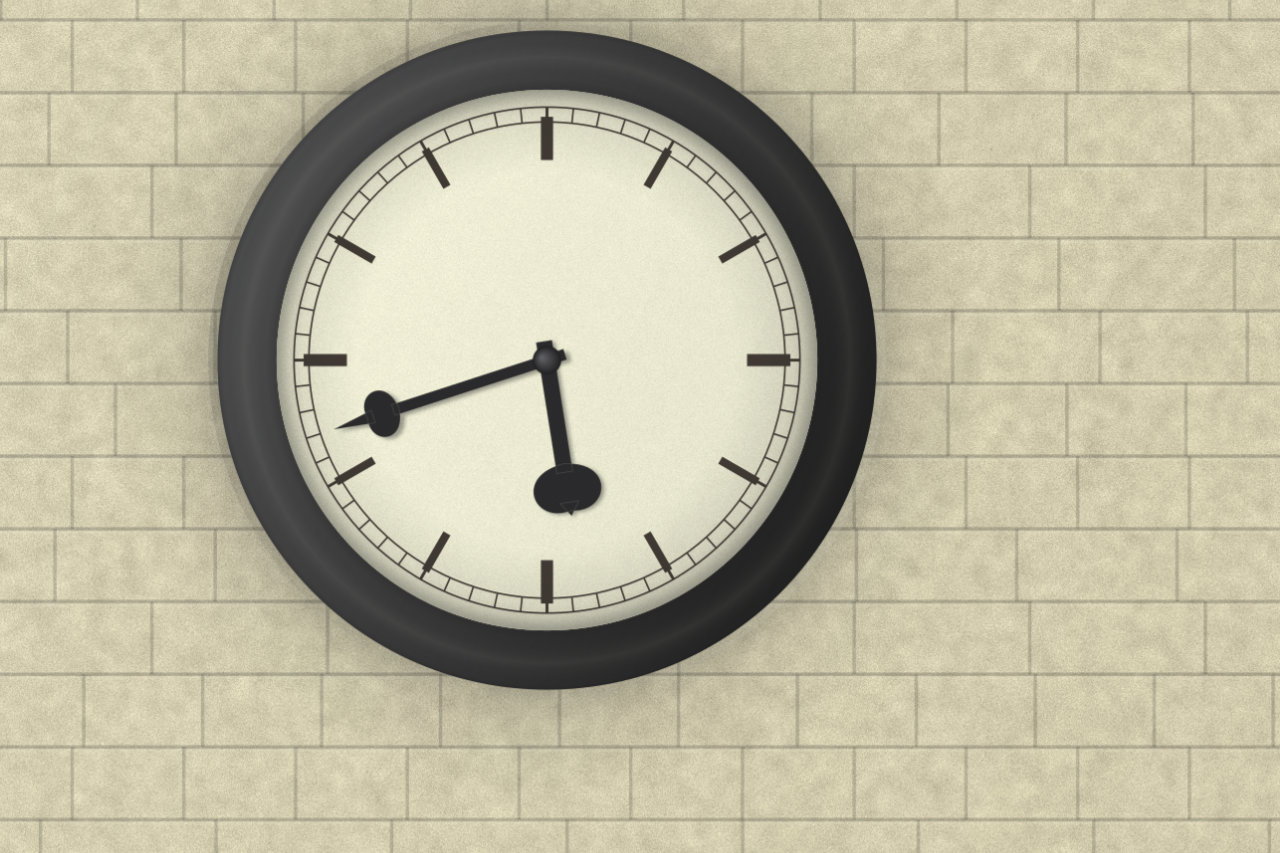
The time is 5,42
